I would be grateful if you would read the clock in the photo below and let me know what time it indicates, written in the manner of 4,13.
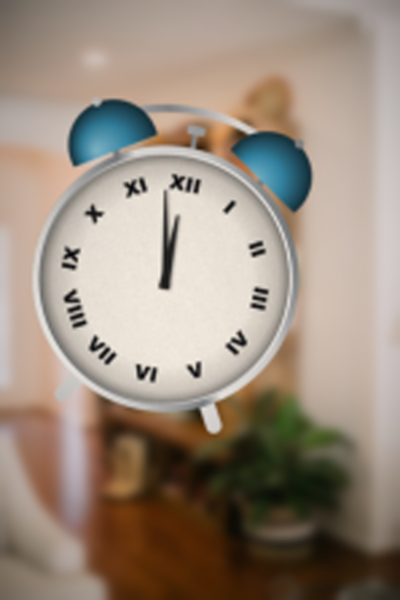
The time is 11,58
